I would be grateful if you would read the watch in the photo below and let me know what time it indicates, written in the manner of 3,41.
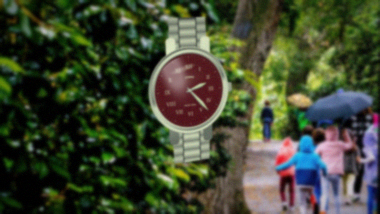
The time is 2,23
